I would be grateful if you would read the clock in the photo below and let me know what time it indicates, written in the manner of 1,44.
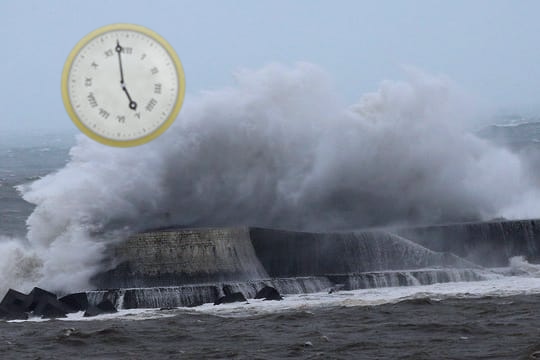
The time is 4,58
